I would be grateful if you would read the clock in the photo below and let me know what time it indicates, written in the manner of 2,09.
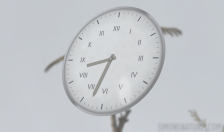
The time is 8,33
